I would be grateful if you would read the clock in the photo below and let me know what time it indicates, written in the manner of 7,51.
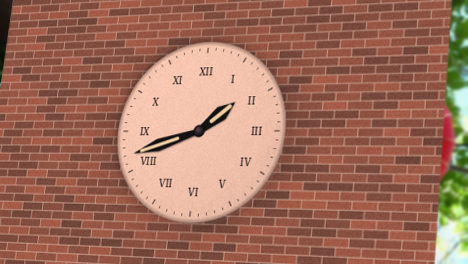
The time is 1,42
